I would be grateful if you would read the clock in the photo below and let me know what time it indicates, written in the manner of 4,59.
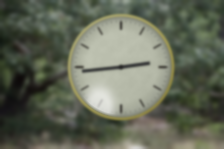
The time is 2,44
